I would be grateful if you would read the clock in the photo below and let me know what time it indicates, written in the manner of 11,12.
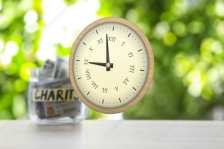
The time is 8,58
